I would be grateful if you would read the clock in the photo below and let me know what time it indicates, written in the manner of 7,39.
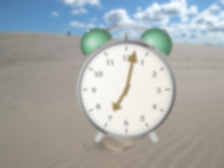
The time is 7,02
